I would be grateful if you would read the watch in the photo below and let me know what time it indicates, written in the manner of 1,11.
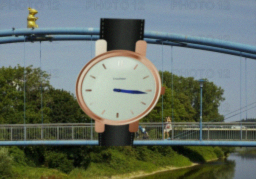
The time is 3,16
